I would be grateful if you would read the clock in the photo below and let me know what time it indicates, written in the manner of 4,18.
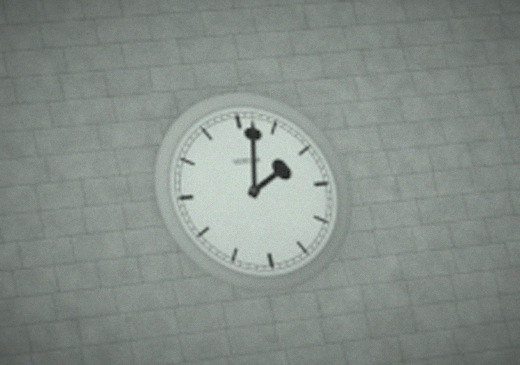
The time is 2,02
